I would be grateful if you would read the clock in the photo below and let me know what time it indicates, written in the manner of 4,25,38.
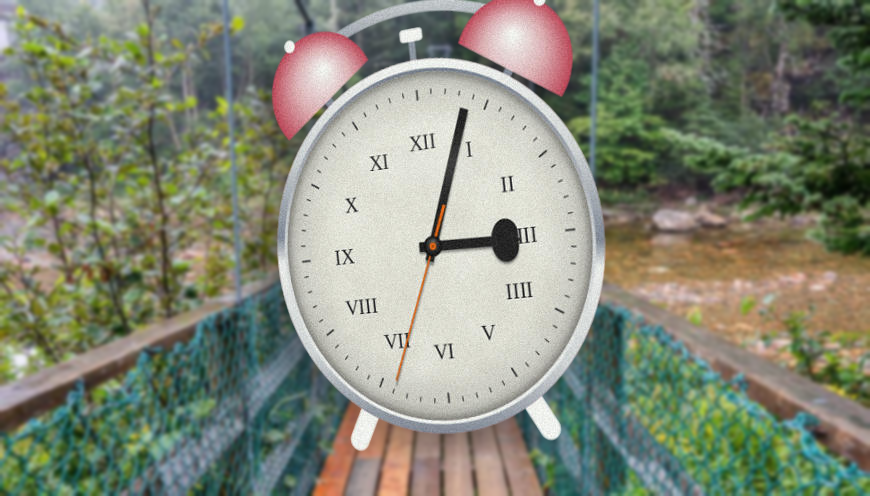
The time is 3,03,34
